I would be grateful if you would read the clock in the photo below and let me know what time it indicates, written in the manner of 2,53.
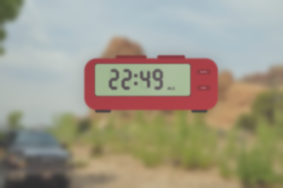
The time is 22,49
